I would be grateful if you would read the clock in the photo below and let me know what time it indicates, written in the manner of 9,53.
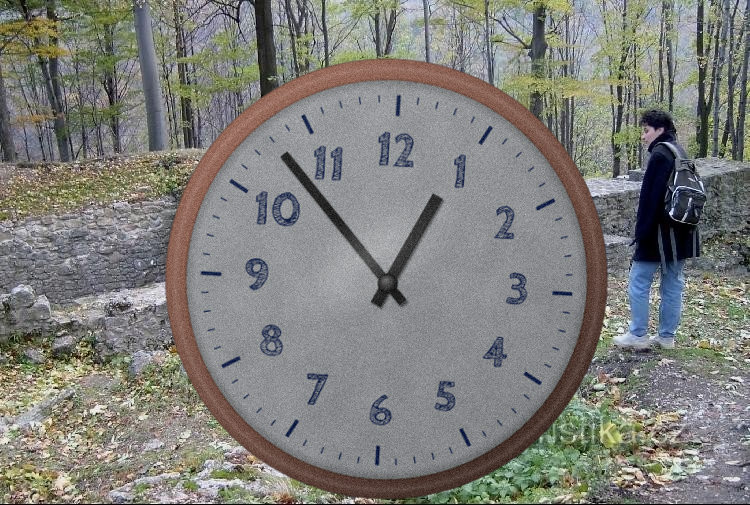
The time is 12,53
